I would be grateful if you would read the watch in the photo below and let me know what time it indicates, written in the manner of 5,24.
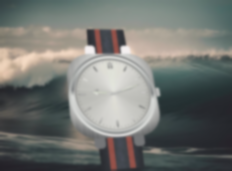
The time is 9,12
